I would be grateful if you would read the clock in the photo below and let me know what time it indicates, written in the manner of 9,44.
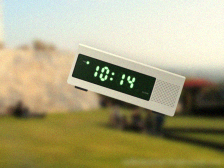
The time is 10,14
